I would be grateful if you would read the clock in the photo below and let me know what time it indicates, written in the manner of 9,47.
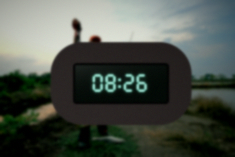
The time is 8,26
